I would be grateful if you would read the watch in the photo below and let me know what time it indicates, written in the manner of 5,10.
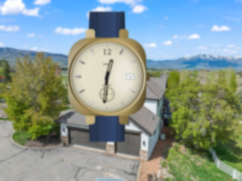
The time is 12,31
